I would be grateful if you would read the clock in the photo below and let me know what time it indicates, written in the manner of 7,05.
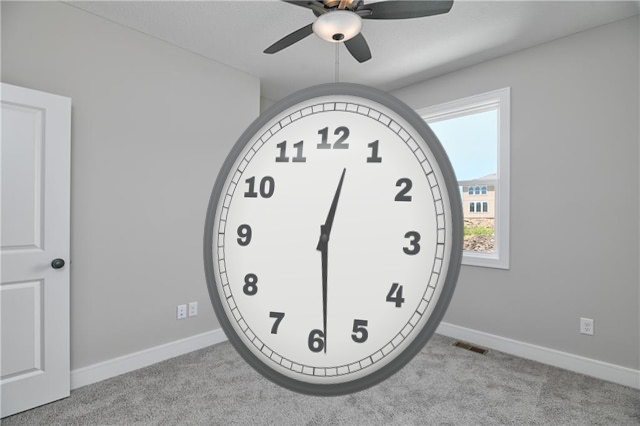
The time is 12,29
